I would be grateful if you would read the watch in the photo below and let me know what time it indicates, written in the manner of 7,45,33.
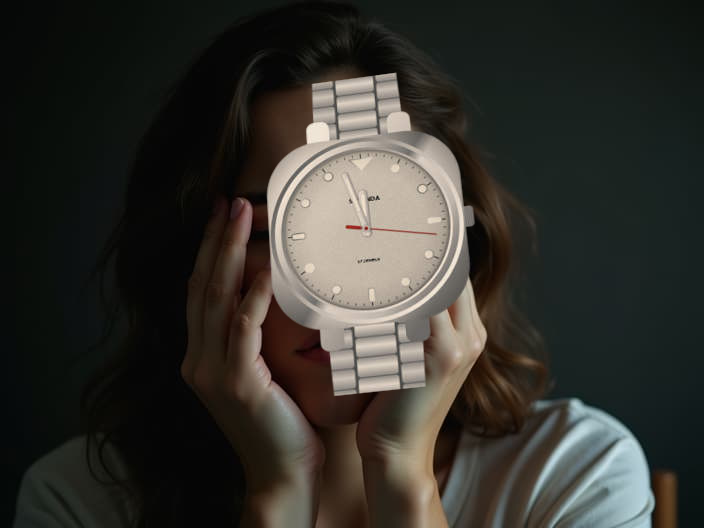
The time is 11,57,17
